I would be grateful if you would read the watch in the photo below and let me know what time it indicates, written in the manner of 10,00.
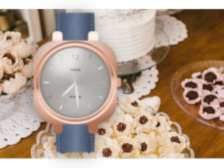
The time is 7,29
